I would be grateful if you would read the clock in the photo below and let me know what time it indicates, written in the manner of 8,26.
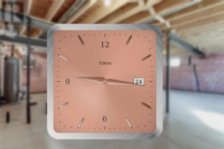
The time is 9,16
